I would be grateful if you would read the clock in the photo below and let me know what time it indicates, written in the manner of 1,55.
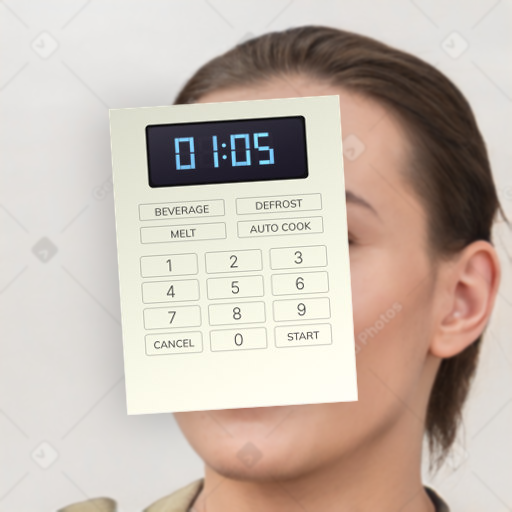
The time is 1,05
